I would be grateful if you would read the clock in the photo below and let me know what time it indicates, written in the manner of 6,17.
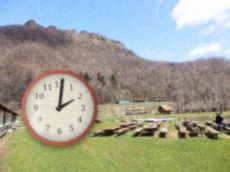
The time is 2,01
